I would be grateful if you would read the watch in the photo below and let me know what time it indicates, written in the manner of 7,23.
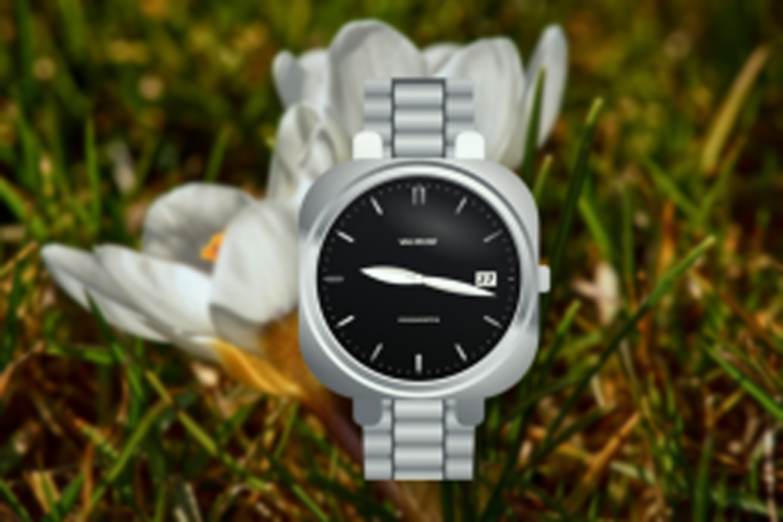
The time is 9,17
